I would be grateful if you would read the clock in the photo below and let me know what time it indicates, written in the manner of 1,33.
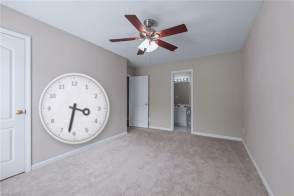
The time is 3,32
